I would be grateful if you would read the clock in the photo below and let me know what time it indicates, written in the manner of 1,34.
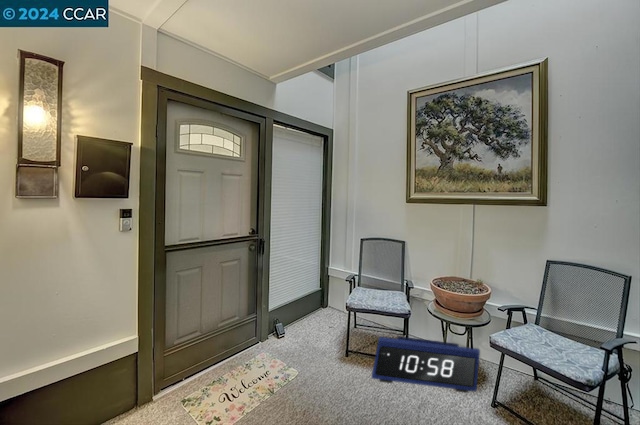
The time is 10,58
